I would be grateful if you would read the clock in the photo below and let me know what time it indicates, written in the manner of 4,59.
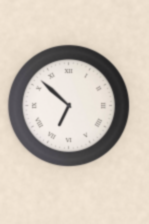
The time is 6,52
